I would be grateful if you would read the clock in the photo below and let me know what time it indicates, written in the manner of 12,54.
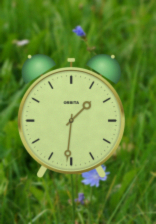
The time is 1,31
